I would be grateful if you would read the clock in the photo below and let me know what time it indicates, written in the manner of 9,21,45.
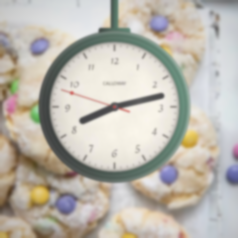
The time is 8,12,48
